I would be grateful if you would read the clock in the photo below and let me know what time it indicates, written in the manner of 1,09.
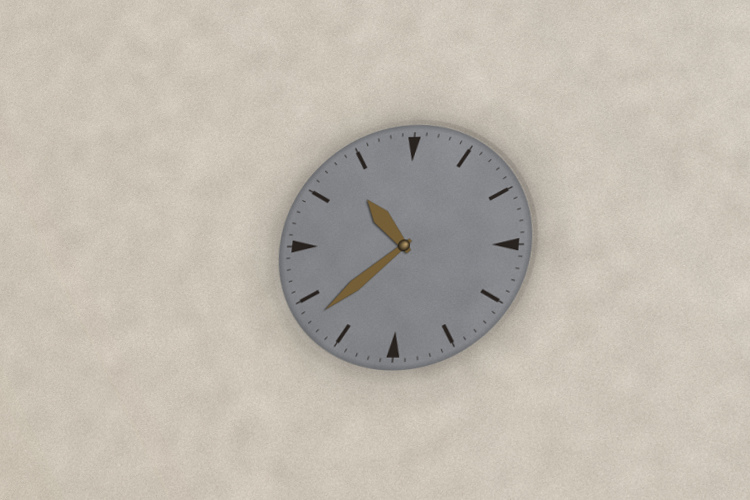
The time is 10,38
